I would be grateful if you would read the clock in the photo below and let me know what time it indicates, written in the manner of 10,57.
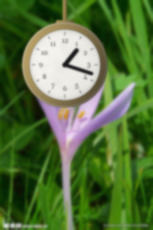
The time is 1,18
